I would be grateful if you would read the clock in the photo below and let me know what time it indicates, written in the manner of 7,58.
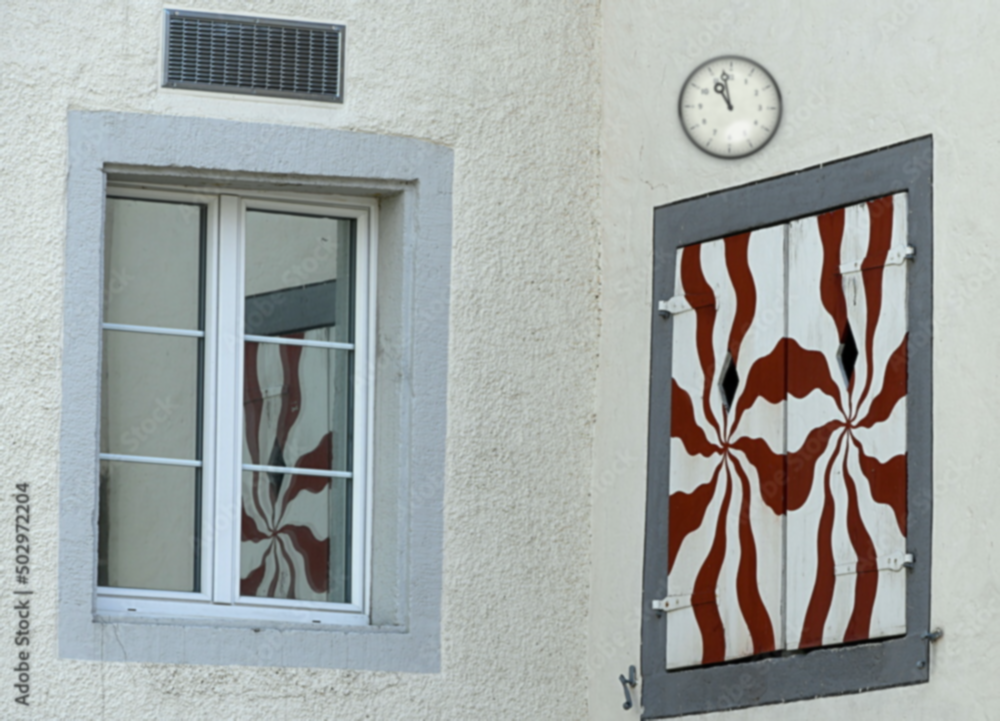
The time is 10,58
